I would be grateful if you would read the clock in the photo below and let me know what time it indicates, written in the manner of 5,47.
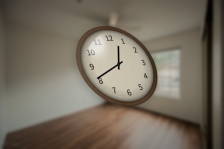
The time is 12,41
